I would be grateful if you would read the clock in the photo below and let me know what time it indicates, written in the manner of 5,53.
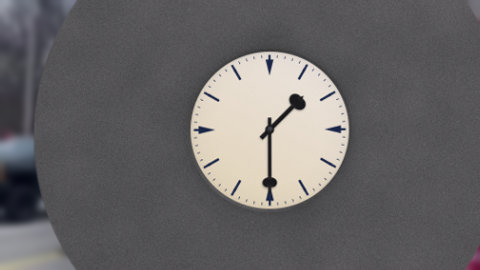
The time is 1,30
